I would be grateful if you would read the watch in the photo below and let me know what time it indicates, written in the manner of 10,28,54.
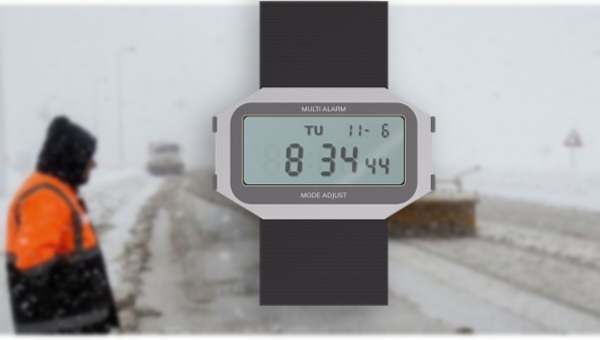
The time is 8,34,44
